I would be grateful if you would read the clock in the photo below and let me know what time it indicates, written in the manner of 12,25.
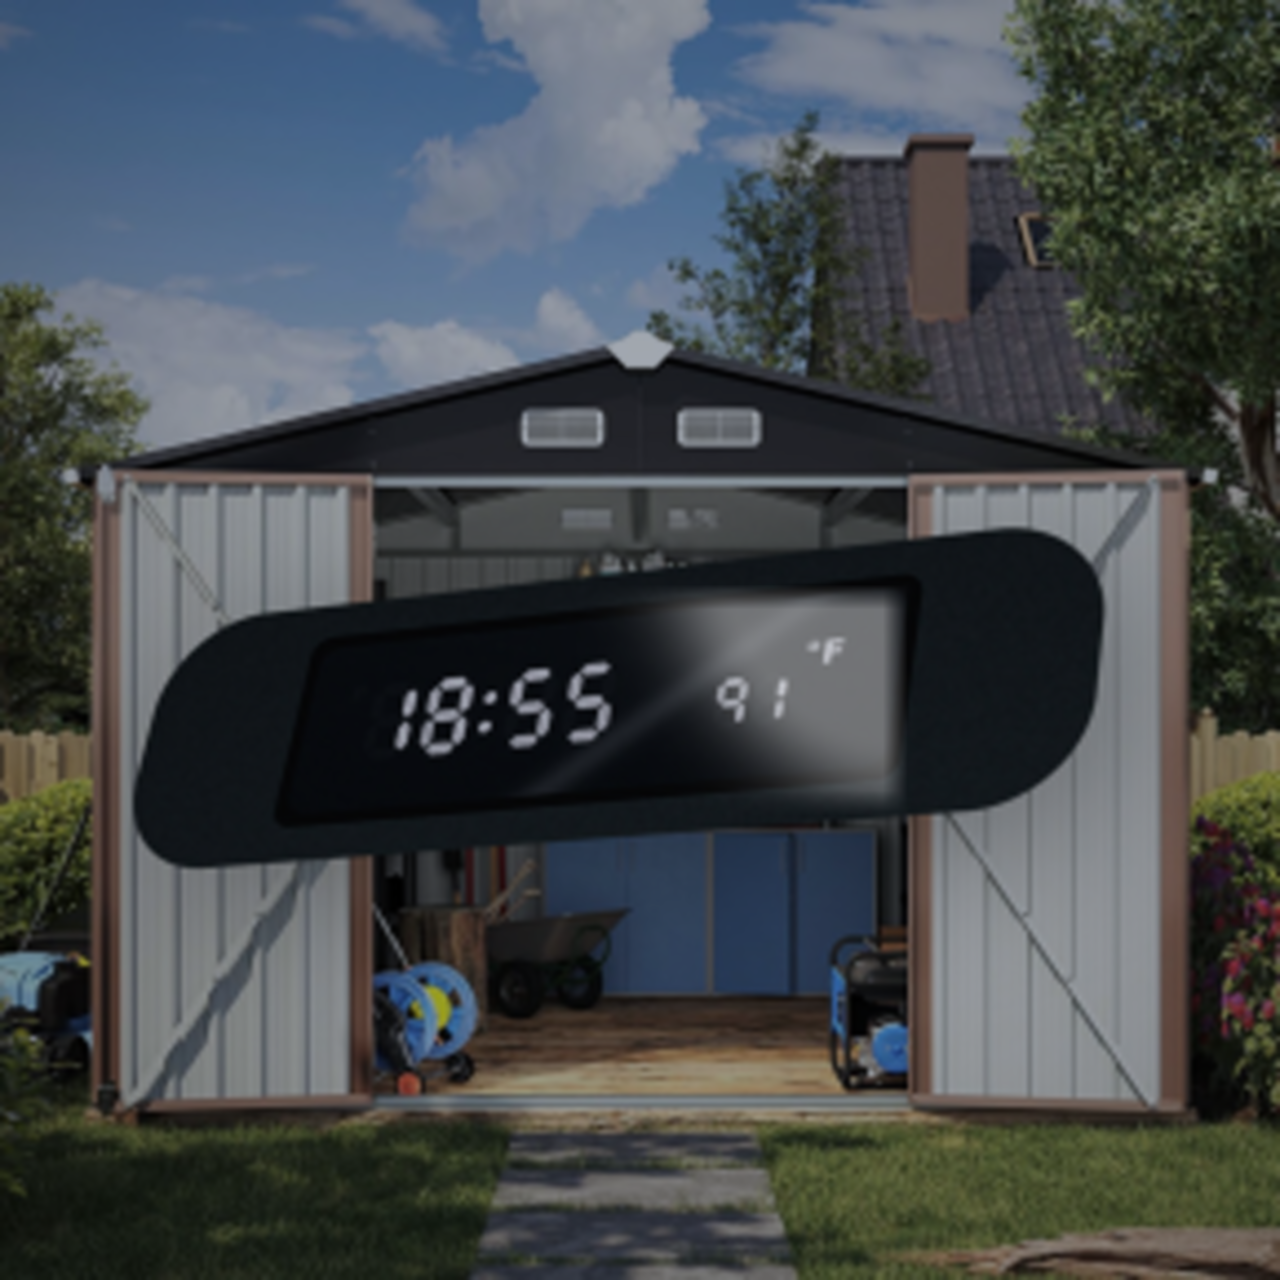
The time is 18,55
